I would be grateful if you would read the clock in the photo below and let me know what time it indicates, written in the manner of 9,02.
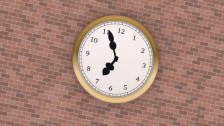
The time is 6,56
